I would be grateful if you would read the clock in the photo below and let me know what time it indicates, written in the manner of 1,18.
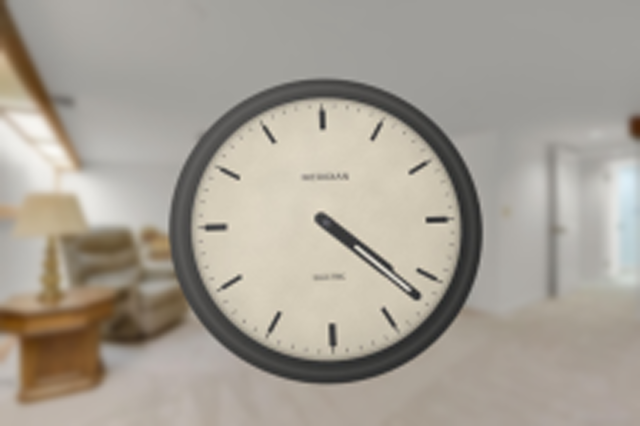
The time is 4,22
